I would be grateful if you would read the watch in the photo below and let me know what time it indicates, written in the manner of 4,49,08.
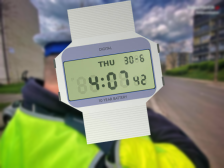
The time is 4,07,42
